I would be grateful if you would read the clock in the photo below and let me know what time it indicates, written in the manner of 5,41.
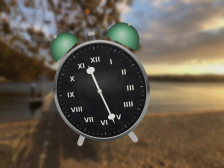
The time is 11,27
